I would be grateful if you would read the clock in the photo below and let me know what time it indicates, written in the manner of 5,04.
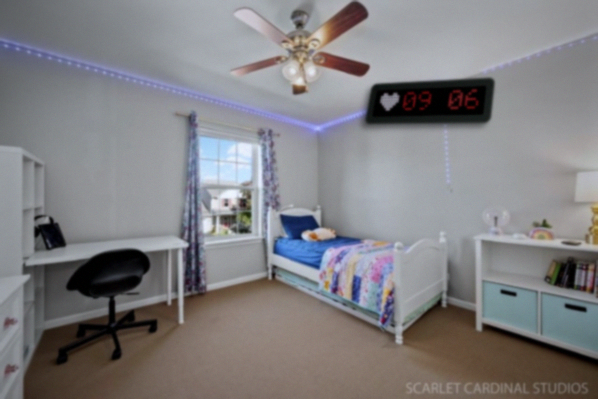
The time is 9,06
